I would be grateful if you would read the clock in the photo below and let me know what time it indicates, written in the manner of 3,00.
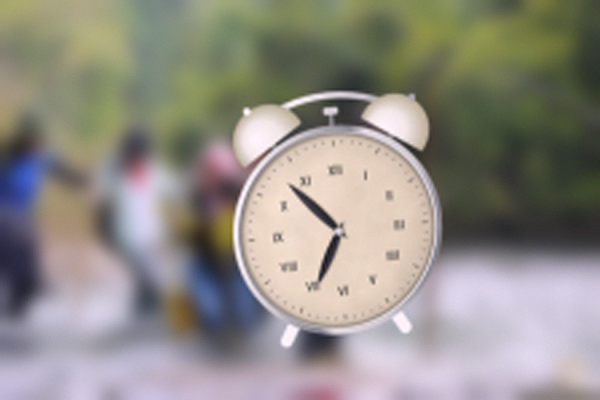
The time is 6,53
